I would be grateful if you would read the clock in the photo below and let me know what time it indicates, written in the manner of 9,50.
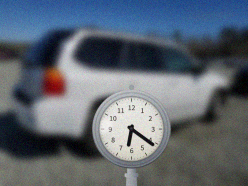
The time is 6,21
